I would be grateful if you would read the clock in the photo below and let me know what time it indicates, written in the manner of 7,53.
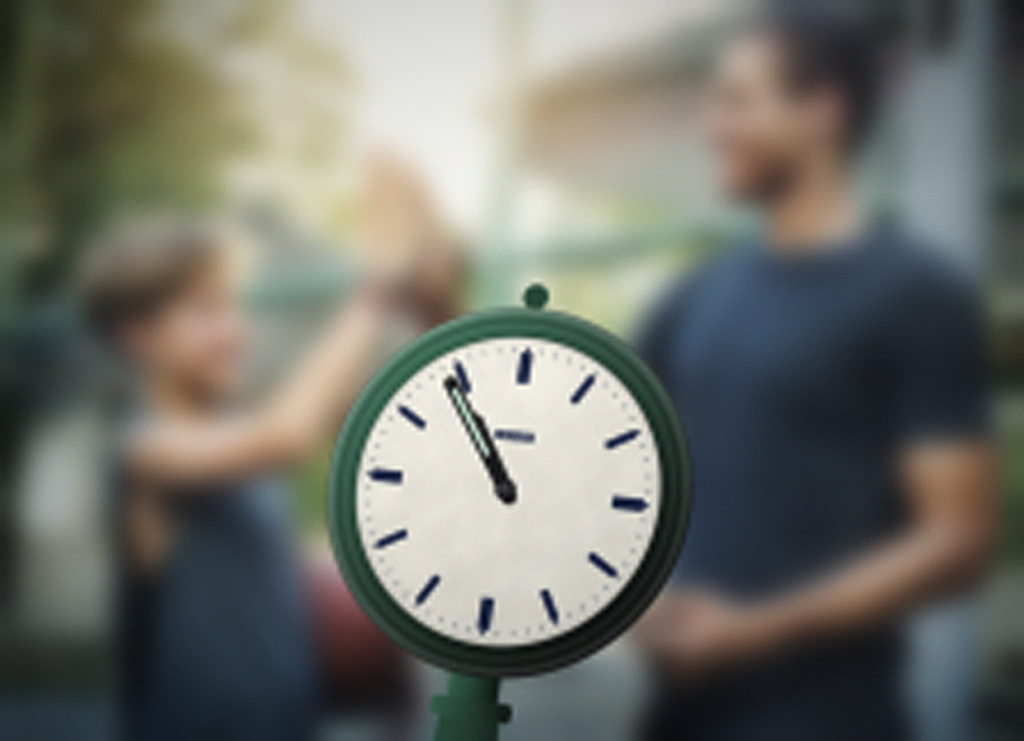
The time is 10,54
